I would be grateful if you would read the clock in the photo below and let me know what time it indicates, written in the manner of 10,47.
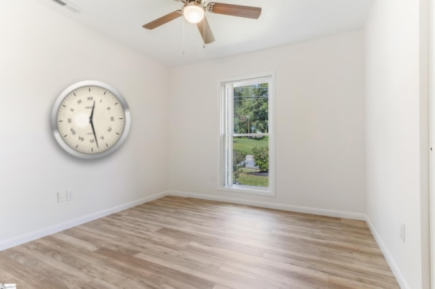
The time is 12,28
